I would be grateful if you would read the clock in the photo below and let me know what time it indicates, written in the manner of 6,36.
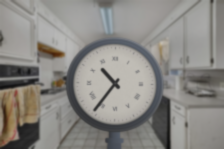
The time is 10,36
